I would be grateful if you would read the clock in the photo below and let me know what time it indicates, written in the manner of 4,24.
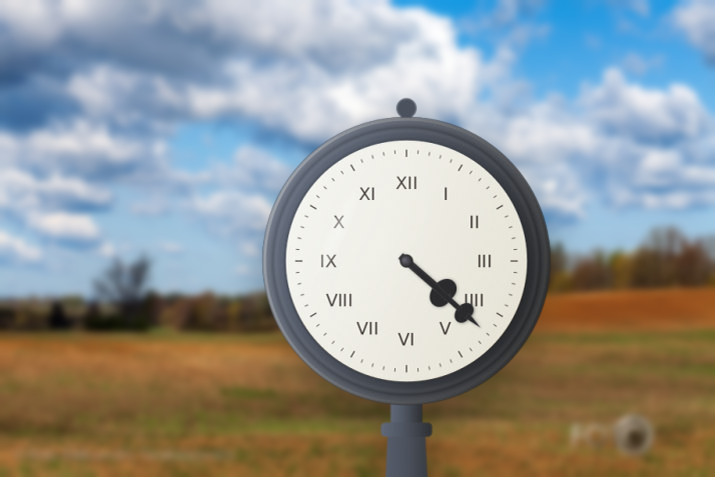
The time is 4,22
